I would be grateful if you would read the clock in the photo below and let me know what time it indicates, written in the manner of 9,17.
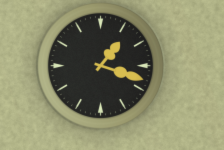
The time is 1,18
